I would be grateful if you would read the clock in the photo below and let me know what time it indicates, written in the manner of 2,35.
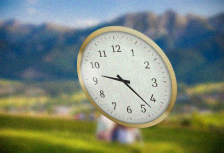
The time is 9,23
